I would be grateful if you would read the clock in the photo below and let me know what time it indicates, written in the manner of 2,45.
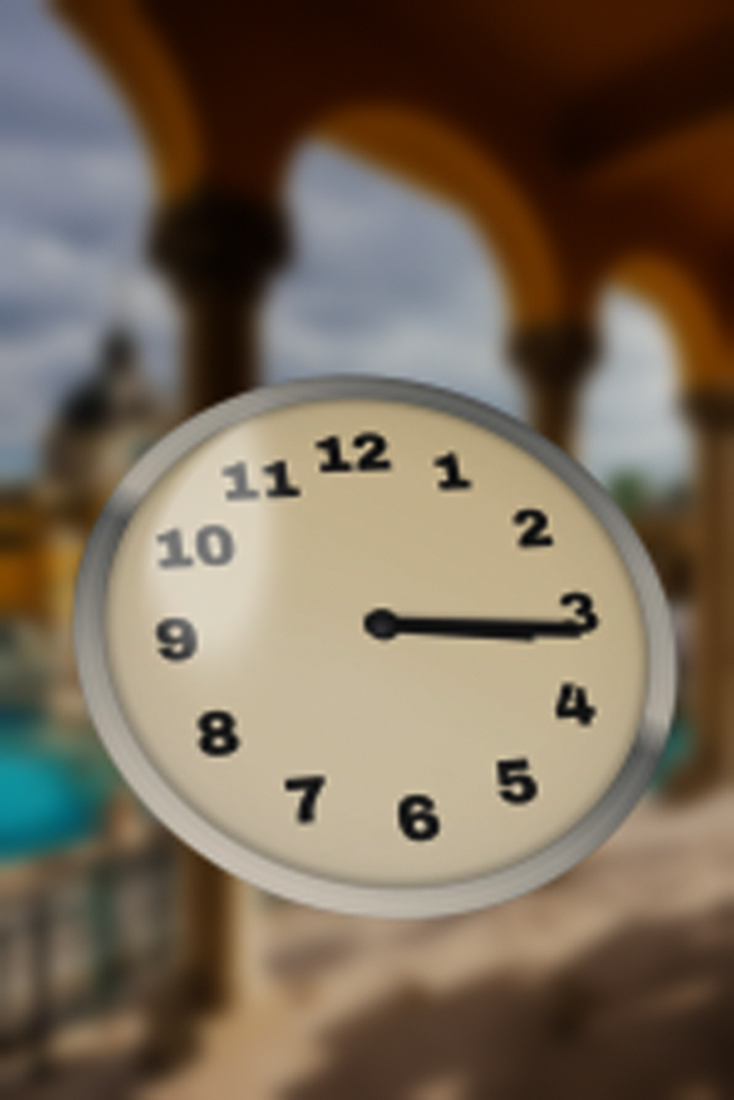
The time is 3,16
